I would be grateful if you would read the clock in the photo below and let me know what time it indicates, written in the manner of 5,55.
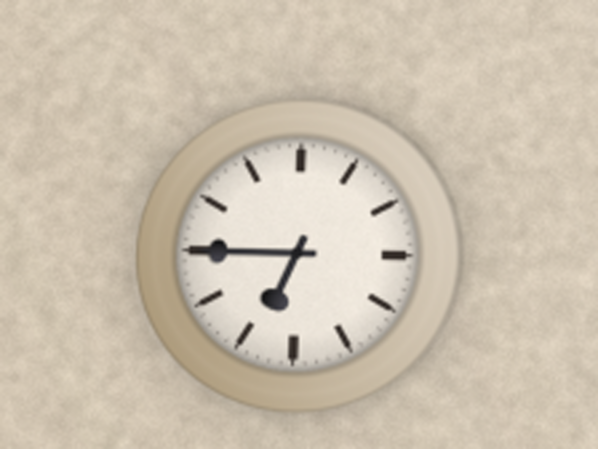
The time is 6,45
